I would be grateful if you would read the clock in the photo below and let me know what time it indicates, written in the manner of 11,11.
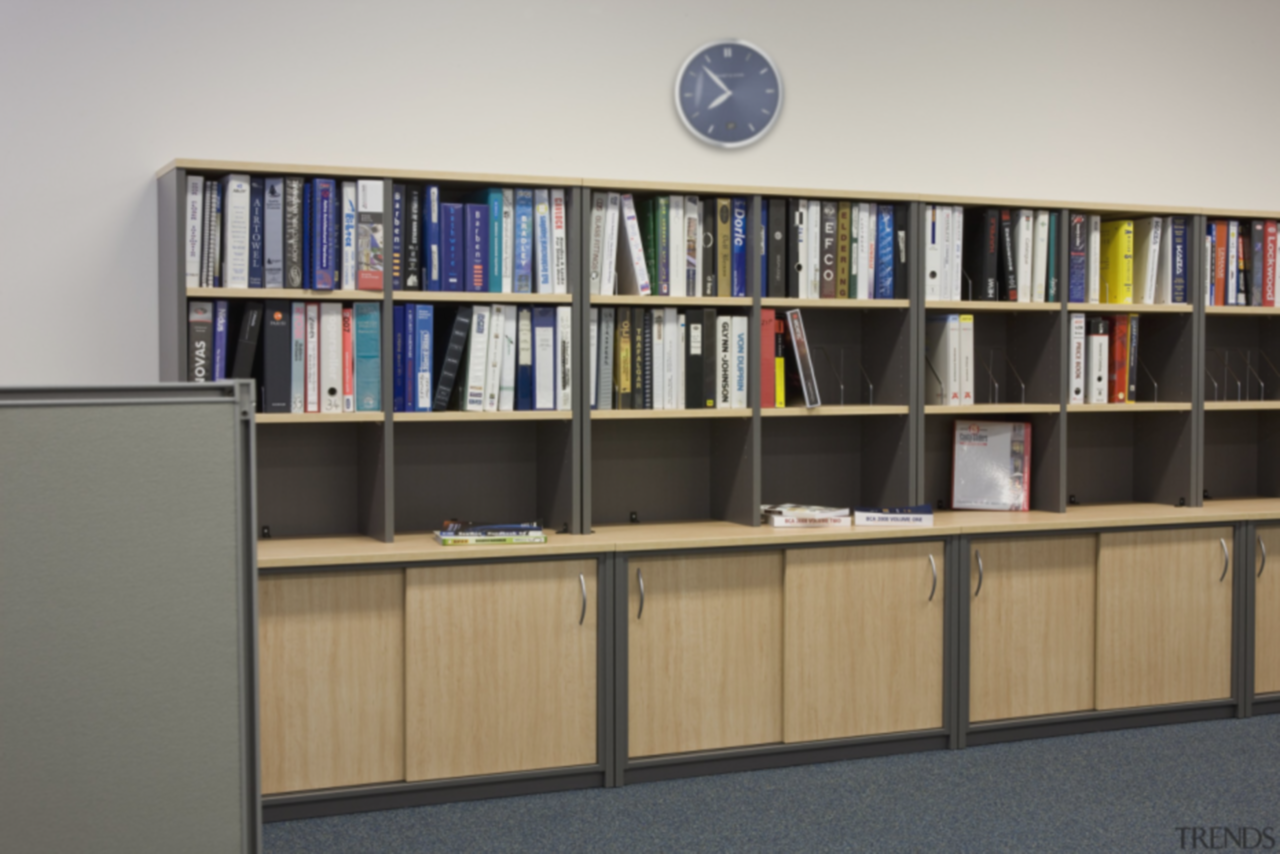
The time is 7,53
